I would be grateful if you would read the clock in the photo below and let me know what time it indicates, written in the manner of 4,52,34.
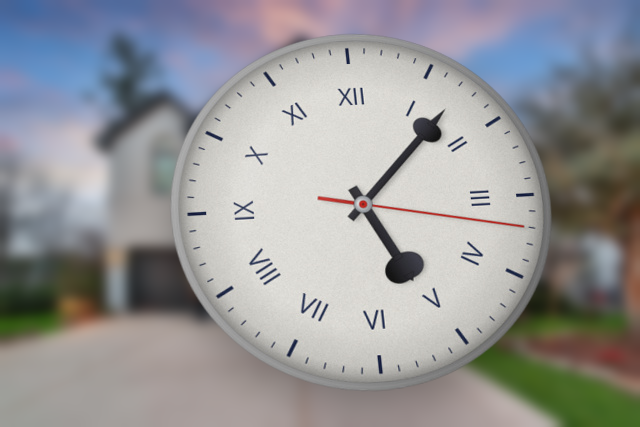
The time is 5,07,17
